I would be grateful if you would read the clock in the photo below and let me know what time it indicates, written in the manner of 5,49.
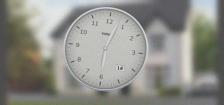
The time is 6,03
